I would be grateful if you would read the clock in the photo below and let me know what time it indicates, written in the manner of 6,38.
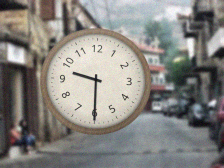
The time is 9,30
